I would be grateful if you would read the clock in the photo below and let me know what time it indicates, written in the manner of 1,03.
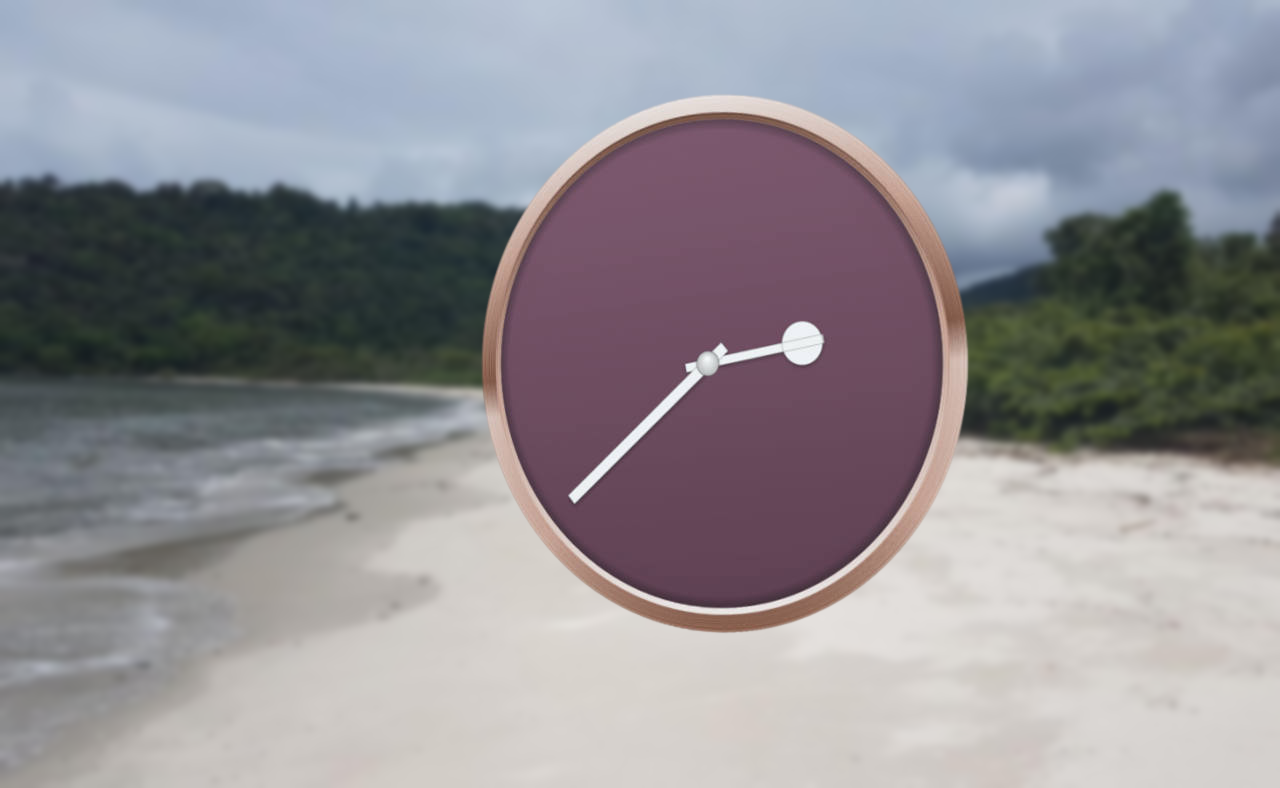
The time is 2,38
